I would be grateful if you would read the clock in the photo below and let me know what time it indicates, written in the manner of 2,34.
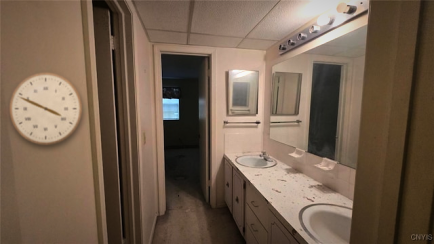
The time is 3,49
